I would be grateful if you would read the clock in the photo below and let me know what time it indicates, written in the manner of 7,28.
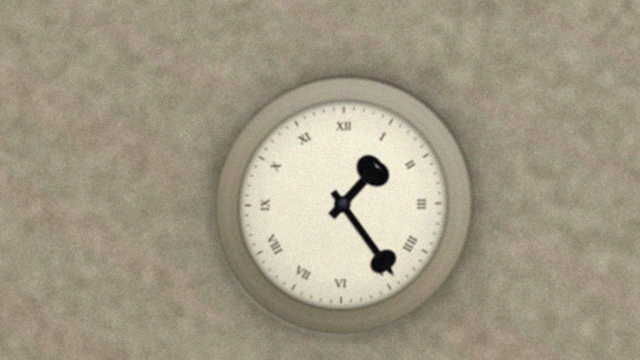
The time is 1,24
